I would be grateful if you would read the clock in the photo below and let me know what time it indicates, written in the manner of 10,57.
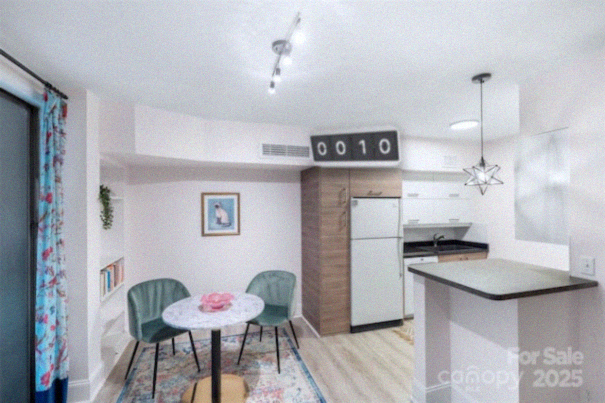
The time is 0,10
